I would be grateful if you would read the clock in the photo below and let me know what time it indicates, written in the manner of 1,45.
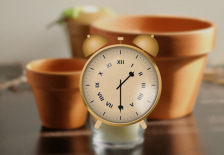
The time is 1,30
